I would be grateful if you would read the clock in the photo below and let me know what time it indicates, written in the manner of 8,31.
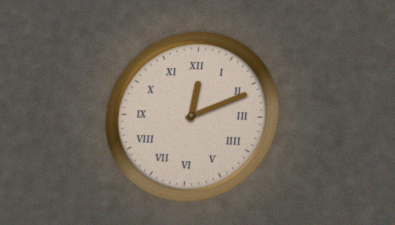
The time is 12,11
